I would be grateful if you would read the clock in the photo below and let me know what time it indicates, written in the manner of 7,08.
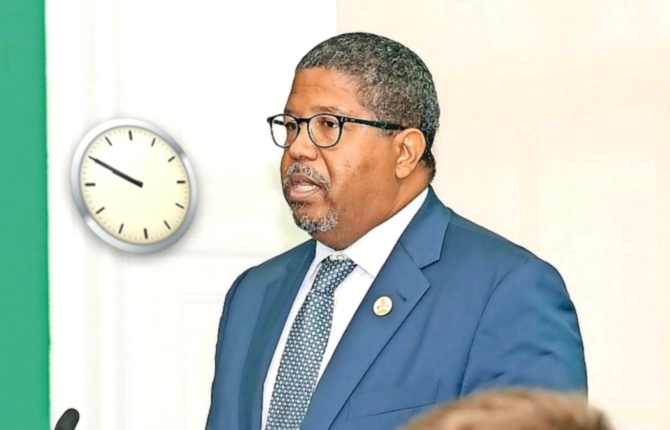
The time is 9,50
